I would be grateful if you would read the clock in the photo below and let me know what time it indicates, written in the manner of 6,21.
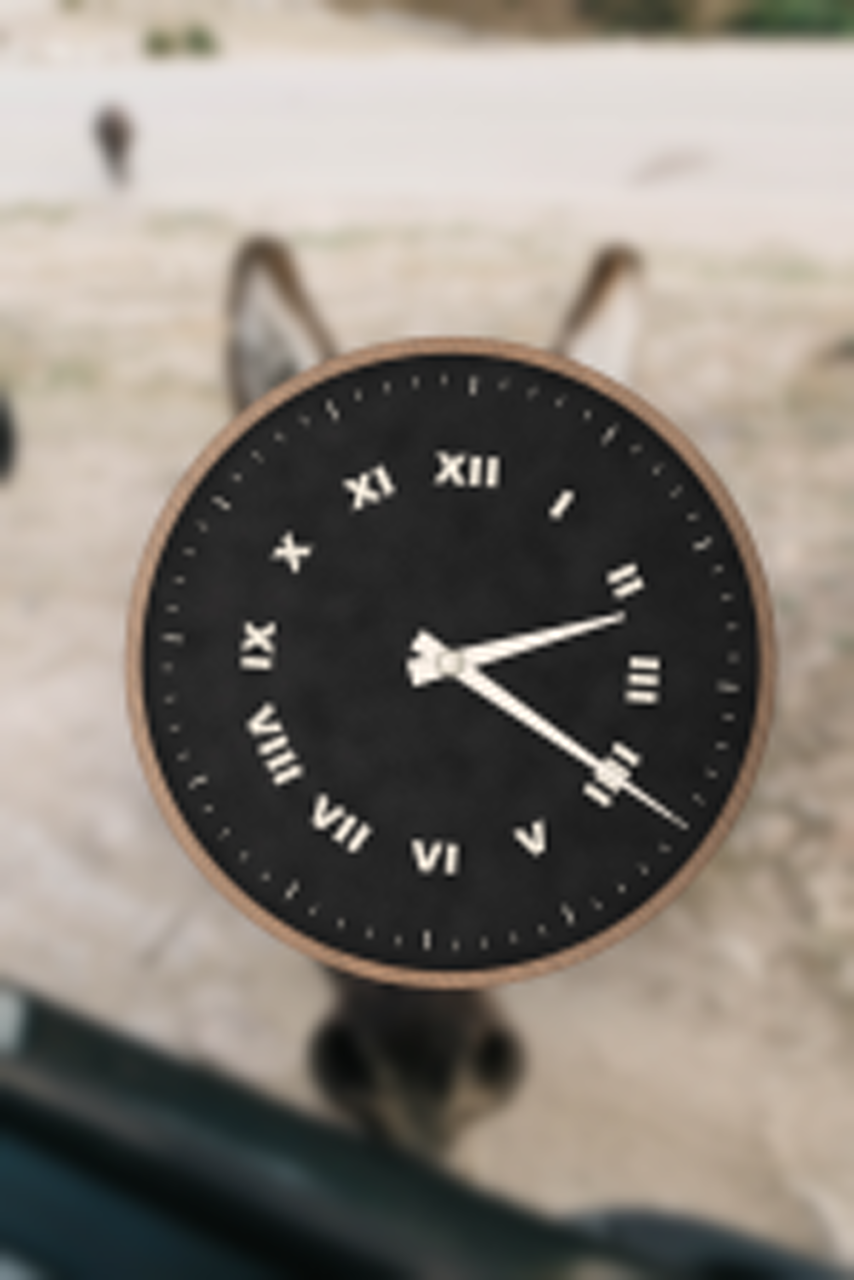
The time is 2,20
